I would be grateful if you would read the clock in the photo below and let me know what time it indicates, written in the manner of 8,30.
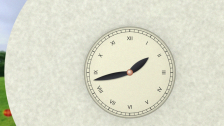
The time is 1,43
